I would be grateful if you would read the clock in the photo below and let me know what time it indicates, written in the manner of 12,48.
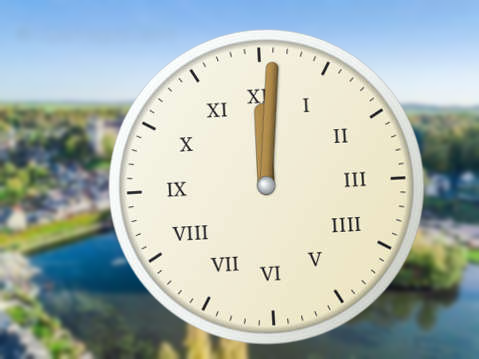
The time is 12,01
